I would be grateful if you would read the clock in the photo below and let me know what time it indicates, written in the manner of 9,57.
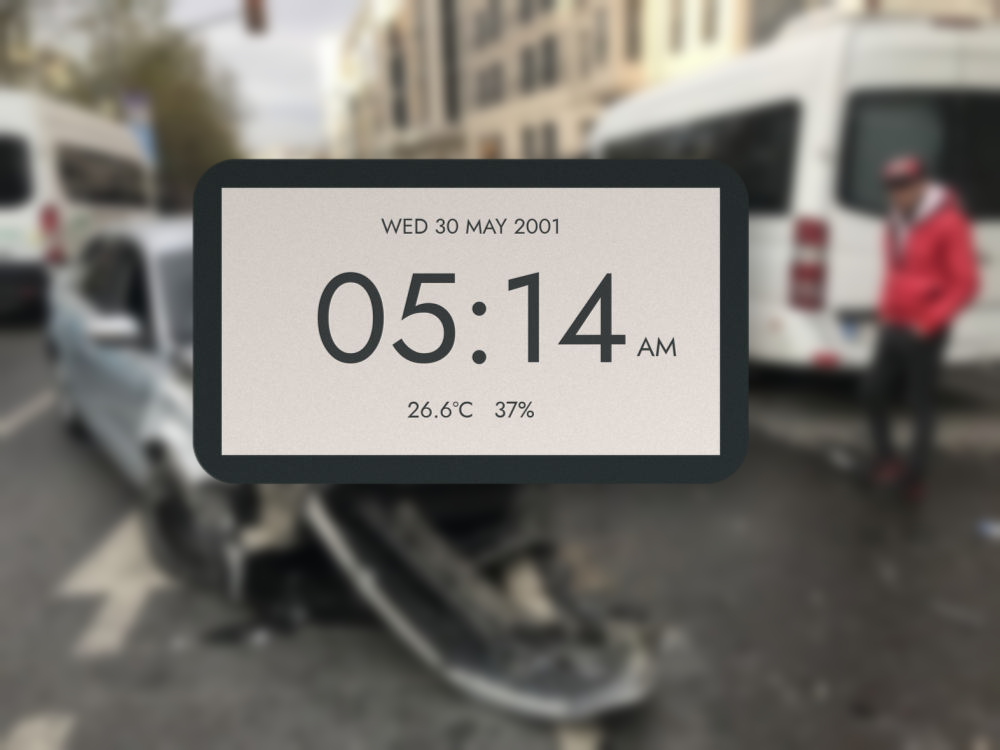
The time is 5,14
